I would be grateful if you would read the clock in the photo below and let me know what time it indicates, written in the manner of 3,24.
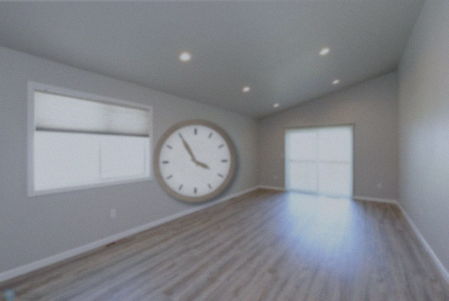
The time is 3,55
